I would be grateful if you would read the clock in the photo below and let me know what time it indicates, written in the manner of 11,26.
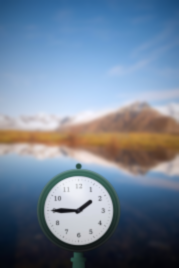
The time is 1,45
